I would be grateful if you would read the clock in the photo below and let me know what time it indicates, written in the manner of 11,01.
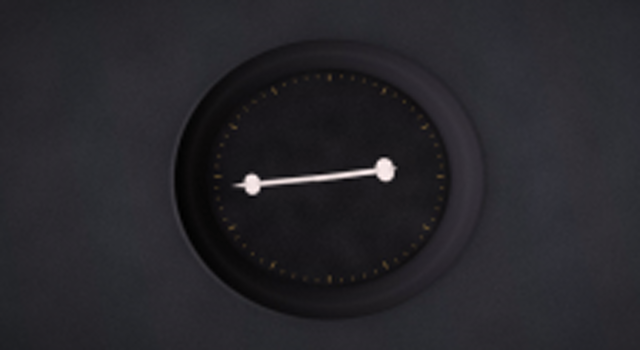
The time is 2,44
